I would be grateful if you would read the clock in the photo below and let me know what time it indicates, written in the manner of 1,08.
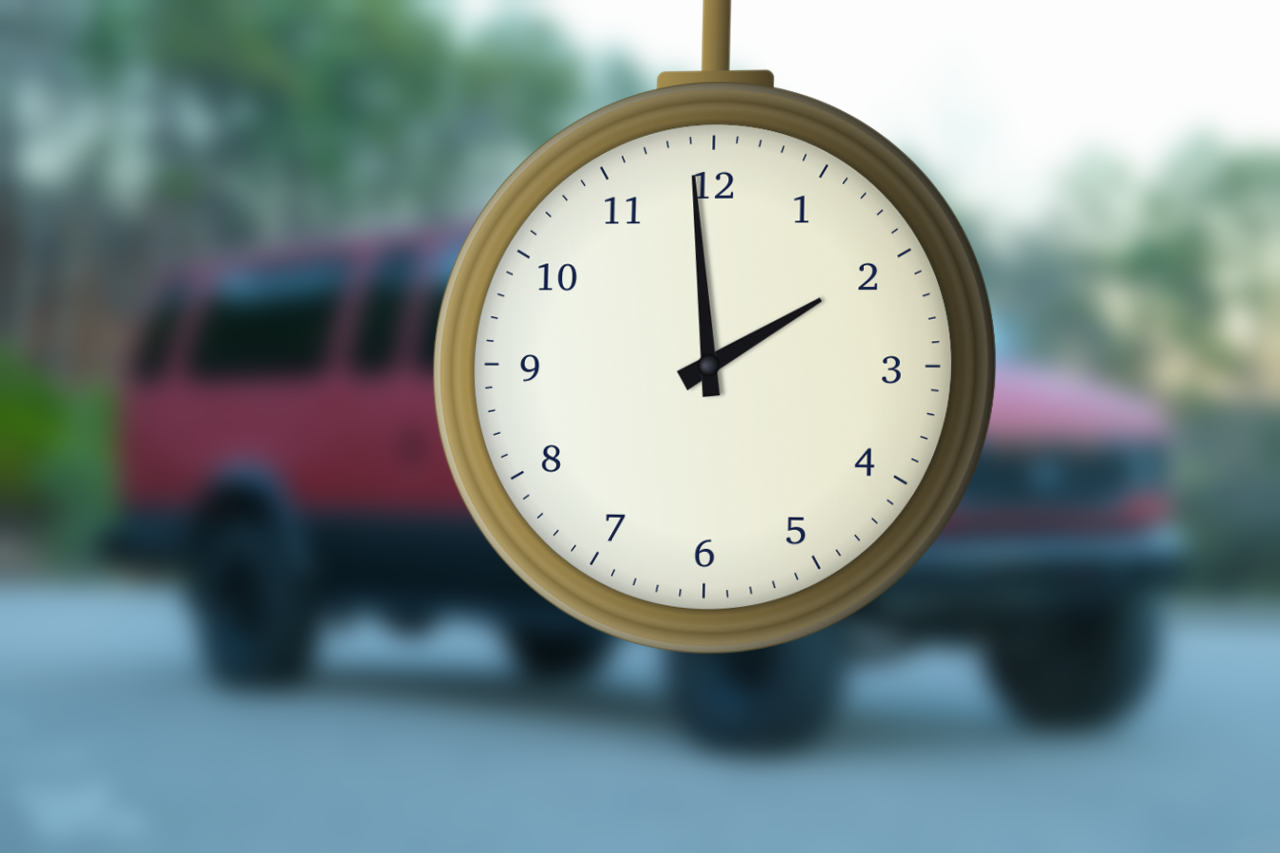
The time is 1,59
